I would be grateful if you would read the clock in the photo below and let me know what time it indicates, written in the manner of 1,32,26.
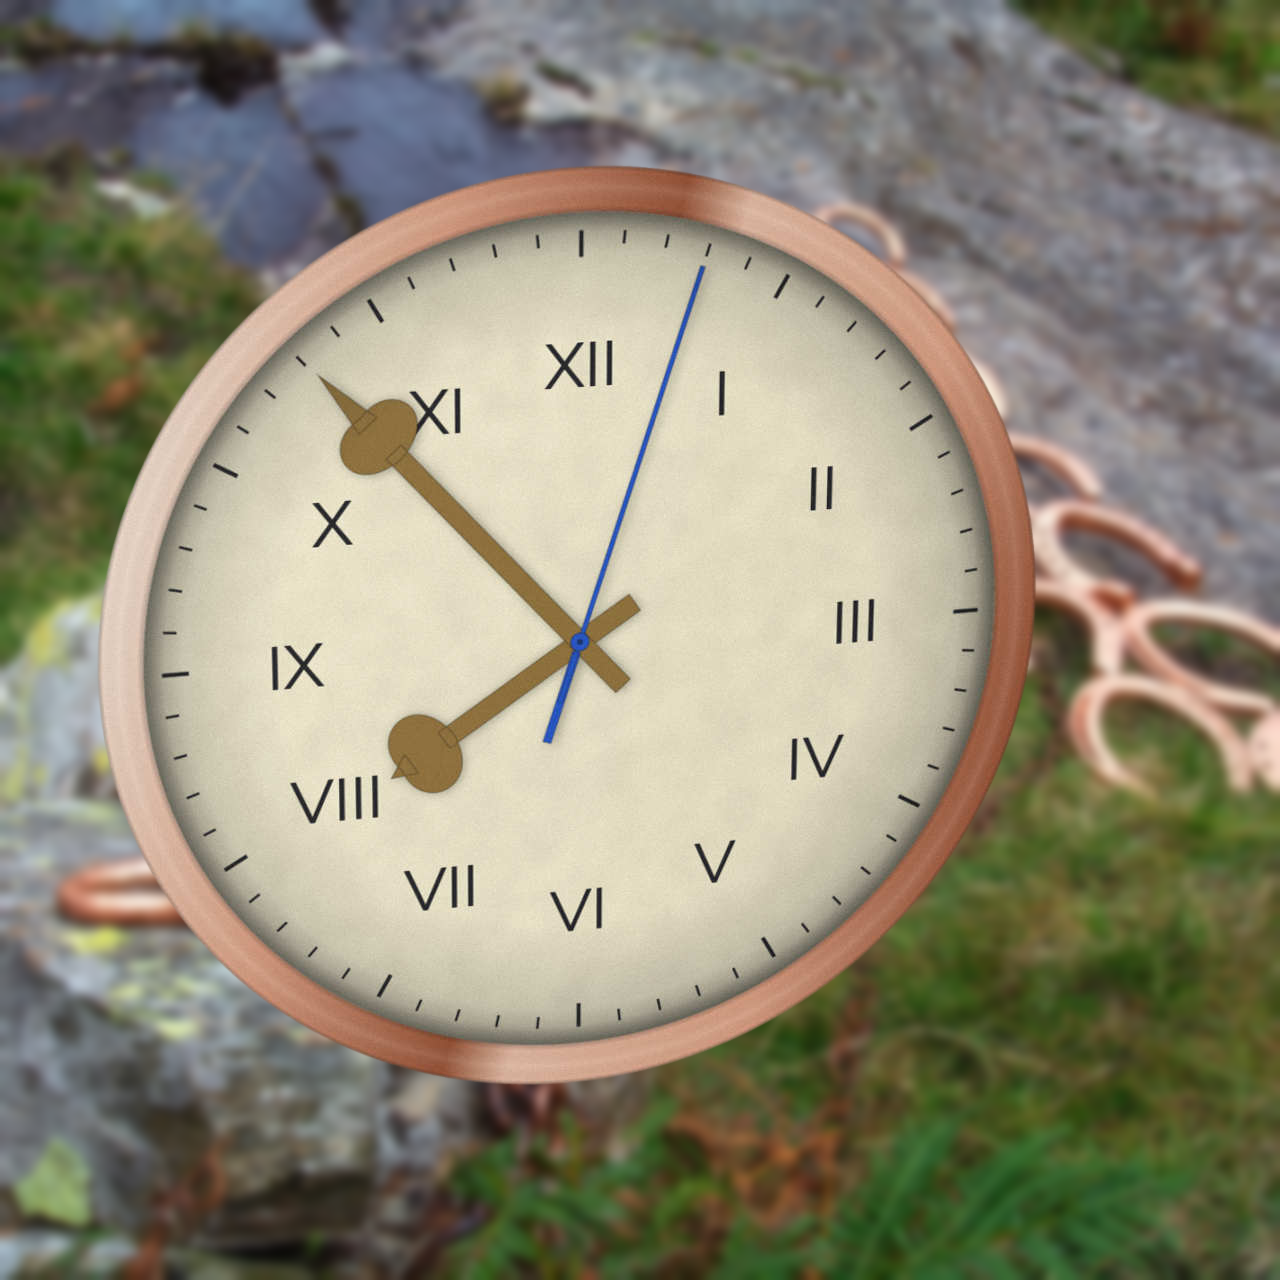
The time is 7,53,03
